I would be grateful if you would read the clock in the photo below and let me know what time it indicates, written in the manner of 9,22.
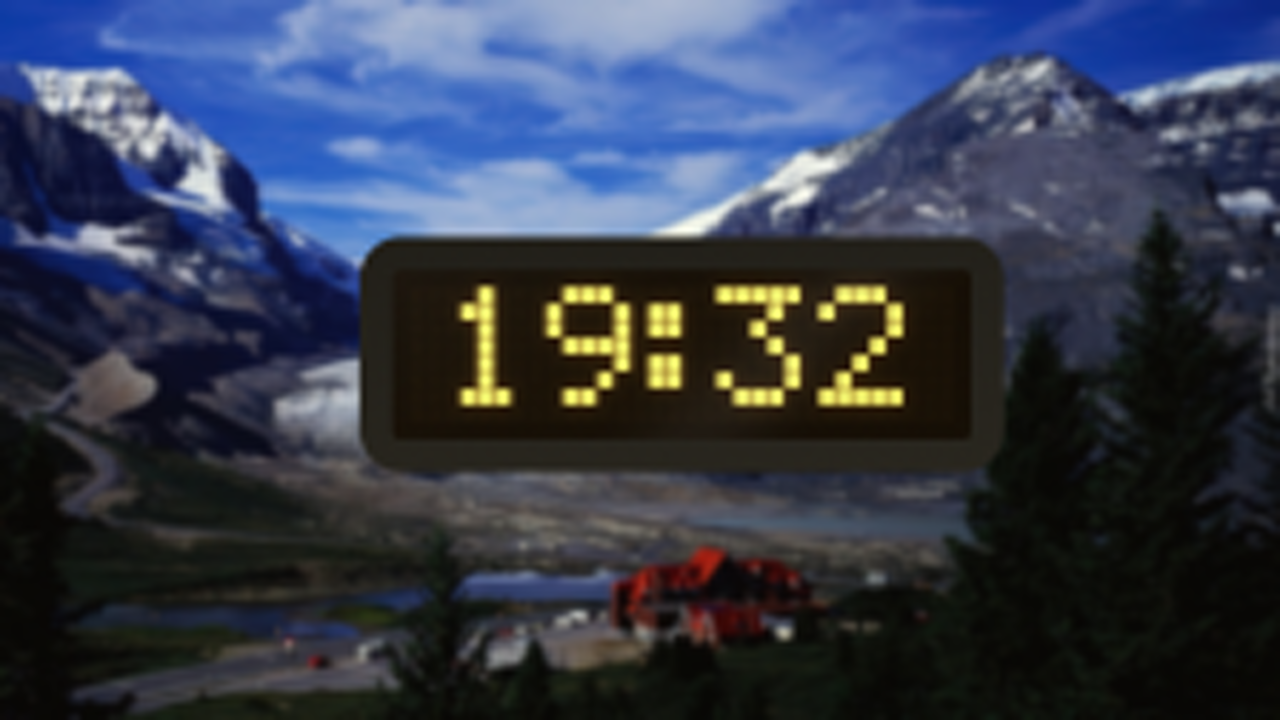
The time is 19,32
